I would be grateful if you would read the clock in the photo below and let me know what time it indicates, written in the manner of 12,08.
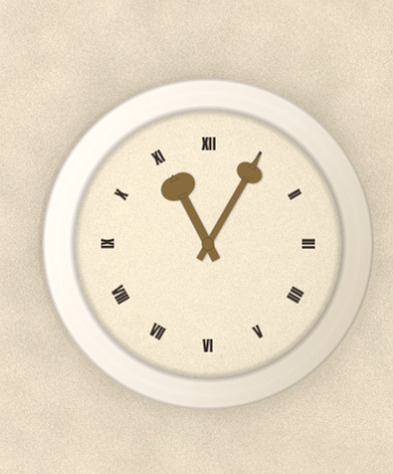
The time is 11,05
